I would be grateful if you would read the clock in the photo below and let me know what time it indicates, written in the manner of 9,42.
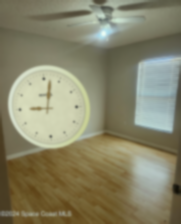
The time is 9,02
